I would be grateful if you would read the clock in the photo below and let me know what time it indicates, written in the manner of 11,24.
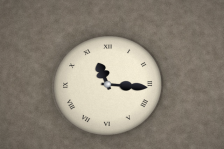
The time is 11,16
